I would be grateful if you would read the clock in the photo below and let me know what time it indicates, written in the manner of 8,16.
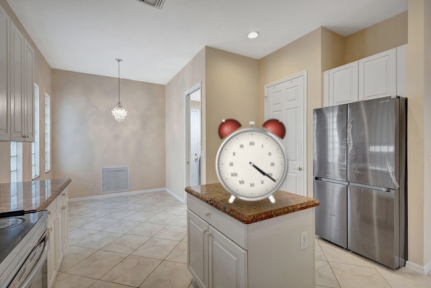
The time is 4,21
